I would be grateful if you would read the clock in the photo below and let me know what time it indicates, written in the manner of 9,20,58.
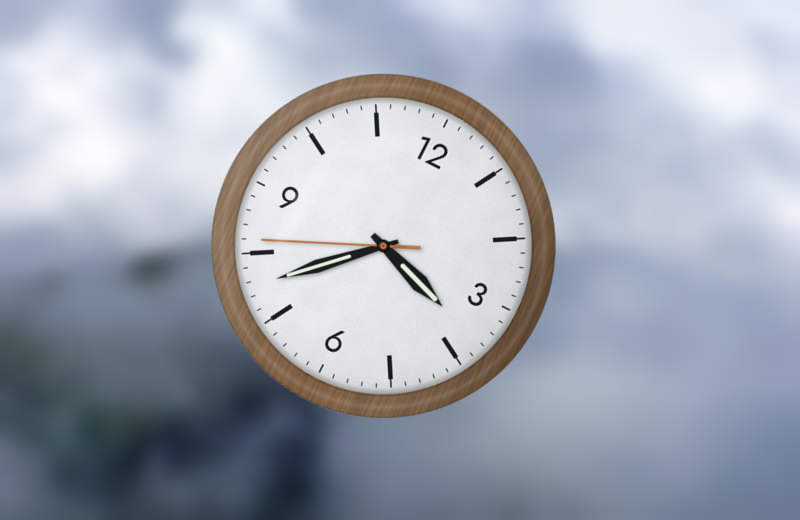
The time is 3,37,41
